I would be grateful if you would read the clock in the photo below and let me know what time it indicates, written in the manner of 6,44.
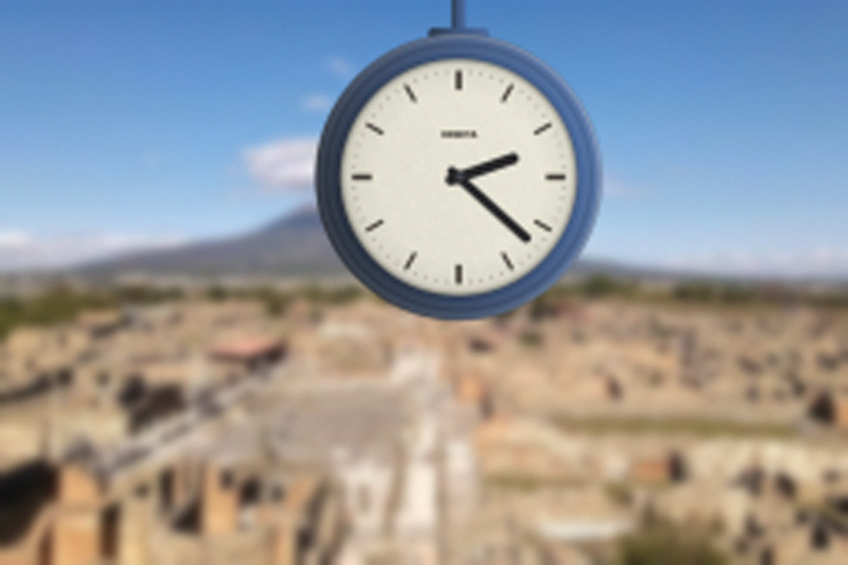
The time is 2,22
